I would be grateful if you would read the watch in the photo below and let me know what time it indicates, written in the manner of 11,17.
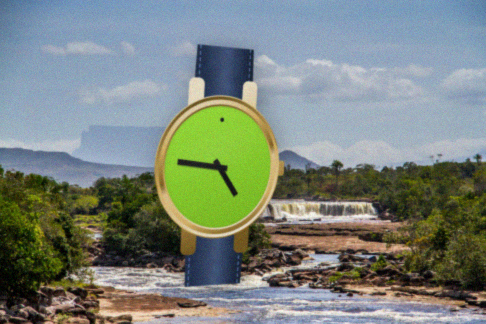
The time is 4,46
